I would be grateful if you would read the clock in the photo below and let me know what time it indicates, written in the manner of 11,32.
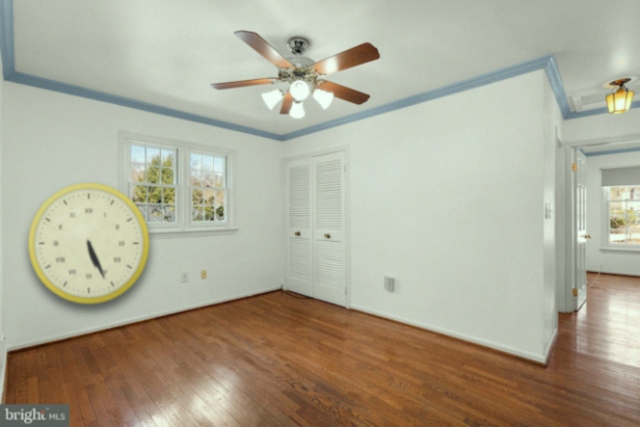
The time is 5,26
